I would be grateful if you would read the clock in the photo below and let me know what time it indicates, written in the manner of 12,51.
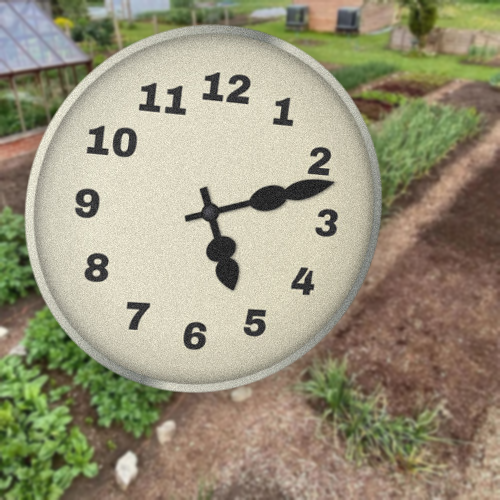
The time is 5,12
